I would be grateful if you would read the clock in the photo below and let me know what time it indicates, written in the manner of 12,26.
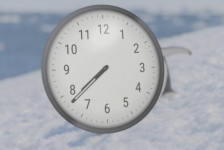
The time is 7,38
